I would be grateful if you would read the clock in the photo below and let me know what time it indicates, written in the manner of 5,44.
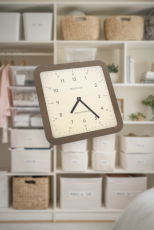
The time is 7,24
